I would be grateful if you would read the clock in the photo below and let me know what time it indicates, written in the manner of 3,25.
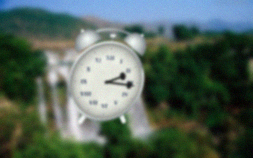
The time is 2,16
